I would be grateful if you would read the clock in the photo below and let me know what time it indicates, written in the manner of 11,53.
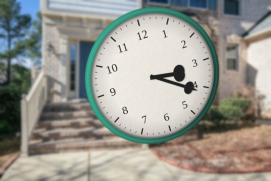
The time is 3,21
